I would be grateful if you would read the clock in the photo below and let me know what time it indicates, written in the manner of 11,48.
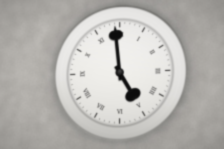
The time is 4,59
